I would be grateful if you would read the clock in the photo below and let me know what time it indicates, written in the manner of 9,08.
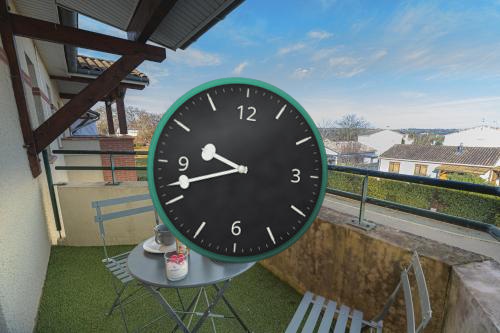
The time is 9,42
